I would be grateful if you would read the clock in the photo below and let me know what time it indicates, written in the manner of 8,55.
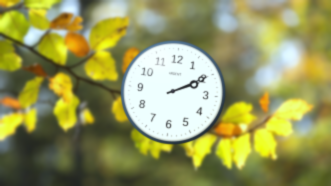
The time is 2,10
